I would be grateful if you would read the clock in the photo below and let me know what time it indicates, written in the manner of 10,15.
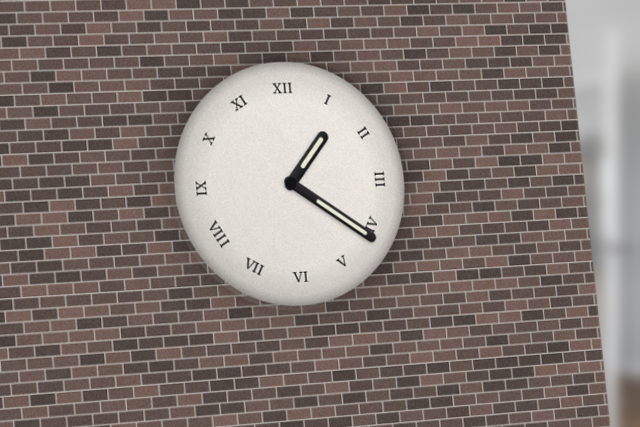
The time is 1,21
